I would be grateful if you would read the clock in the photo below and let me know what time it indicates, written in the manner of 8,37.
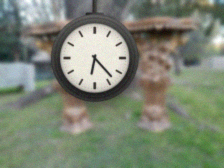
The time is 6,23
